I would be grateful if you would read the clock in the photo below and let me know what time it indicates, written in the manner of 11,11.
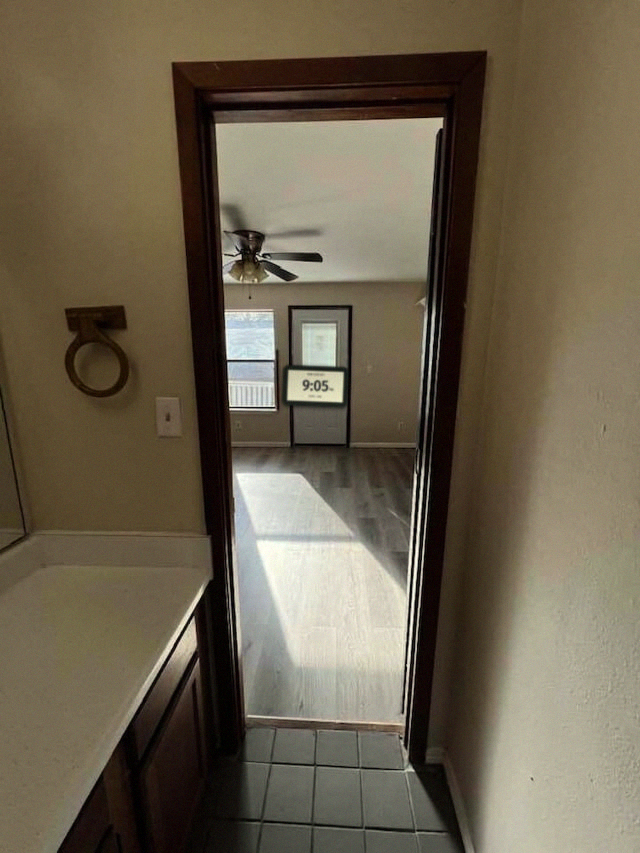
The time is 9,05
